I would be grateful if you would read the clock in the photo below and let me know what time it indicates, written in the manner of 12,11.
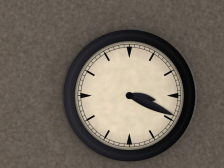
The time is 3,19
